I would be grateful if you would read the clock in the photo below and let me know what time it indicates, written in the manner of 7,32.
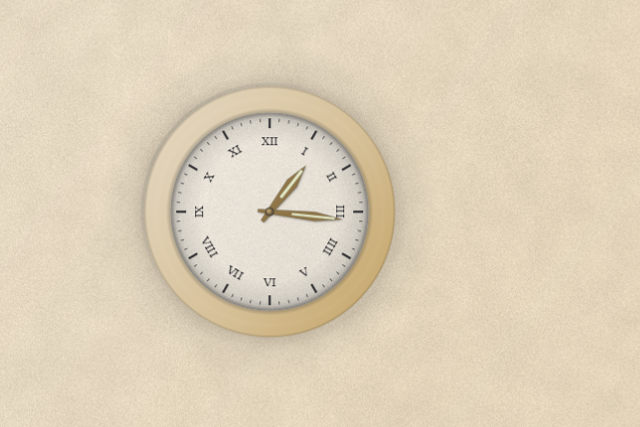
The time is 1,16
